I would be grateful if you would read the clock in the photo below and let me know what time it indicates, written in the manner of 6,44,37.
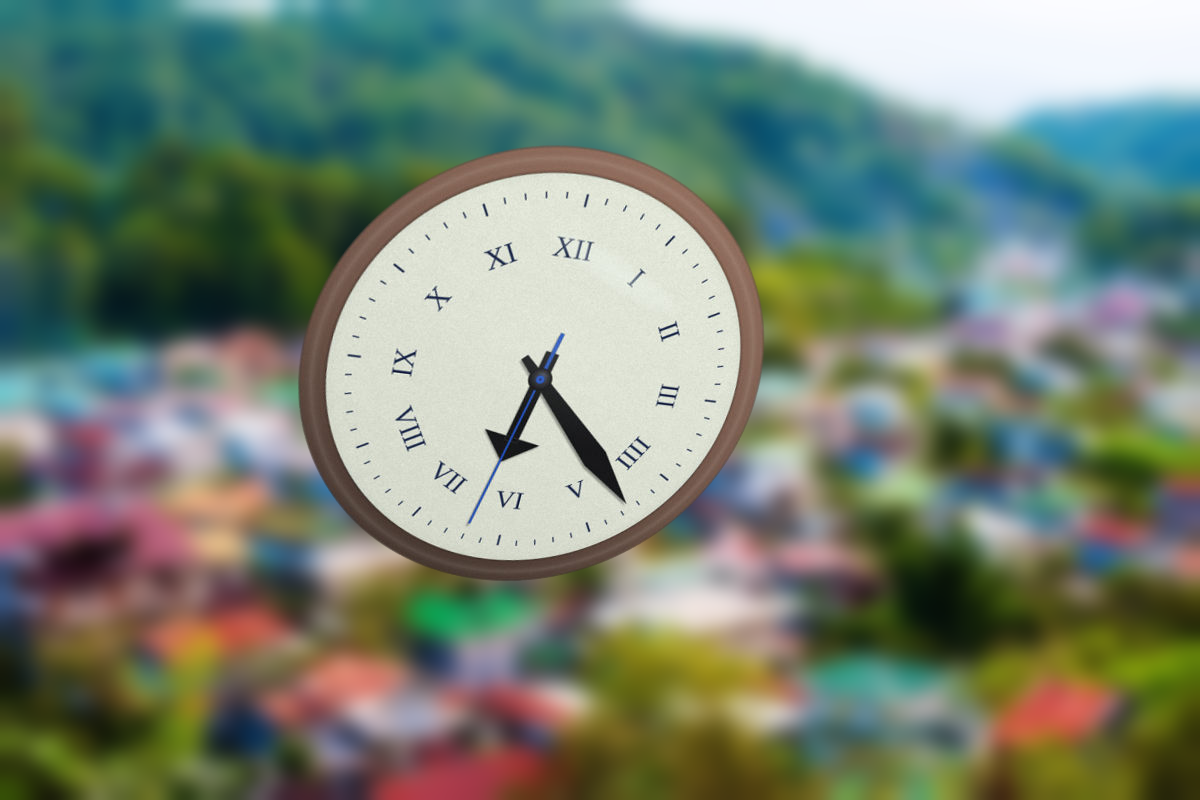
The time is 6,22,32
